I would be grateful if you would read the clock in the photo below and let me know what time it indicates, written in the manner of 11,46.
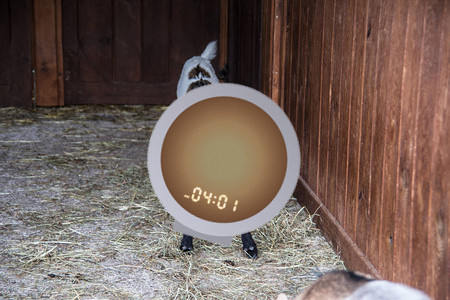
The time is 4,01
